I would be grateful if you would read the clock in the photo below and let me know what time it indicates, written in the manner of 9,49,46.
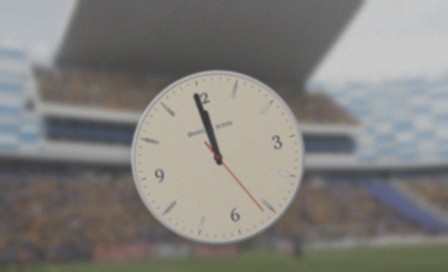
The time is 11,59,26
